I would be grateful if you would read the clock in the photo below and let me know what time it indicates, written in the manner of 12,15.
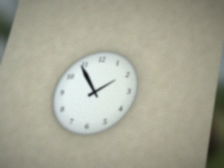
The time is 1,54
